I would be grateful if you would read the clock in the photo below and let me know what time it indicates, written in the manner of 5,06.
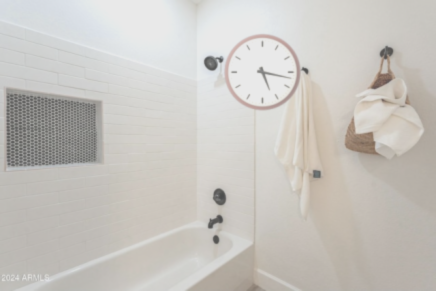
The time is 5,17
